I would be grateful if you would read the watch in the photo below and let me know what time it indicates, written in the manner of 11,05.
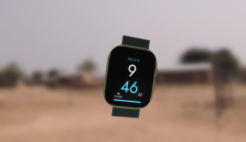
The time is 9,46
